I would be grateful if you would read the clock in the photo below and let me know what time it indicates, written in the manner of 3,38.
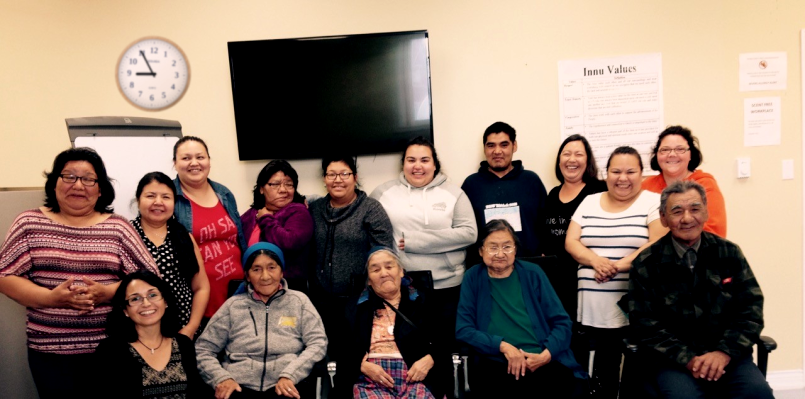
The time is 8,55
